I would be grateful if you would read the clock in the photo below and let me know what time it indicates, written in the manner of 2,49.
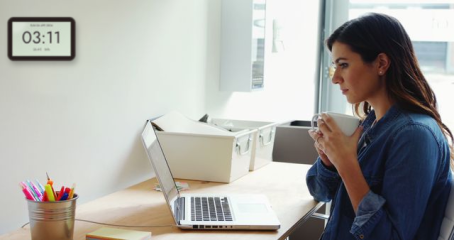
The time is 3,11
